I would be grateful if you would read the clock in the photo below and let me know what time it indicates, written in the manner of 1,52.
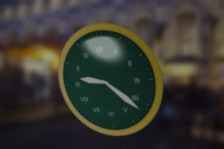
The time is 9,22
